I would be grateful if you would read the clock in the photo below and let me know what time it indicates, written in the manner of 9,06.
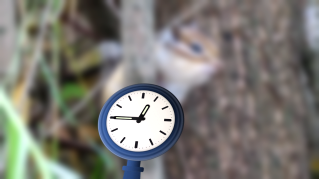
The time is 12,45
